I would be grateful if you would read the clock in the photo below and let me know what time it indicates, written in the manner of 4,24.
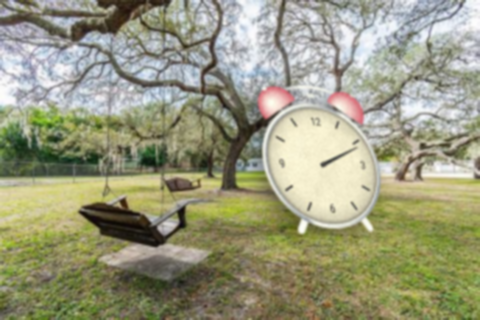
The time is 2,11
